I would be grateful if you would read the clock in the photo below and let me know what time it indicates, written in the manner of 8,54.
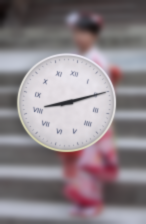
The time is 8,10
